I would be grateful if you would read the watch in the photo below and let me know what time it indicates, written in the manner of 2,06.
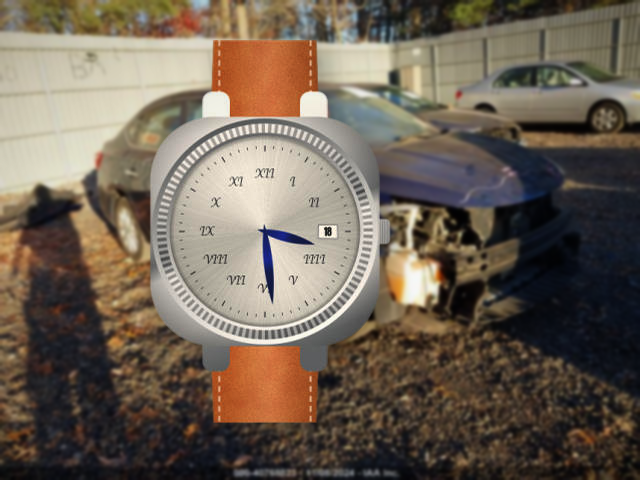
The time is 3,29
